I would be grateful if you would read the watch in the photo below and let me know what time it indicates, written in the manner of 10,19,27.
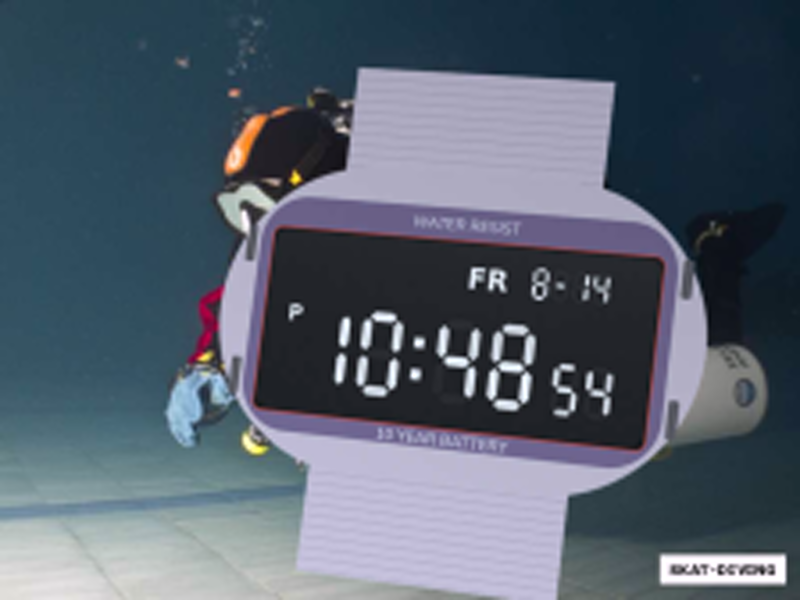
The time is 10,48,54
